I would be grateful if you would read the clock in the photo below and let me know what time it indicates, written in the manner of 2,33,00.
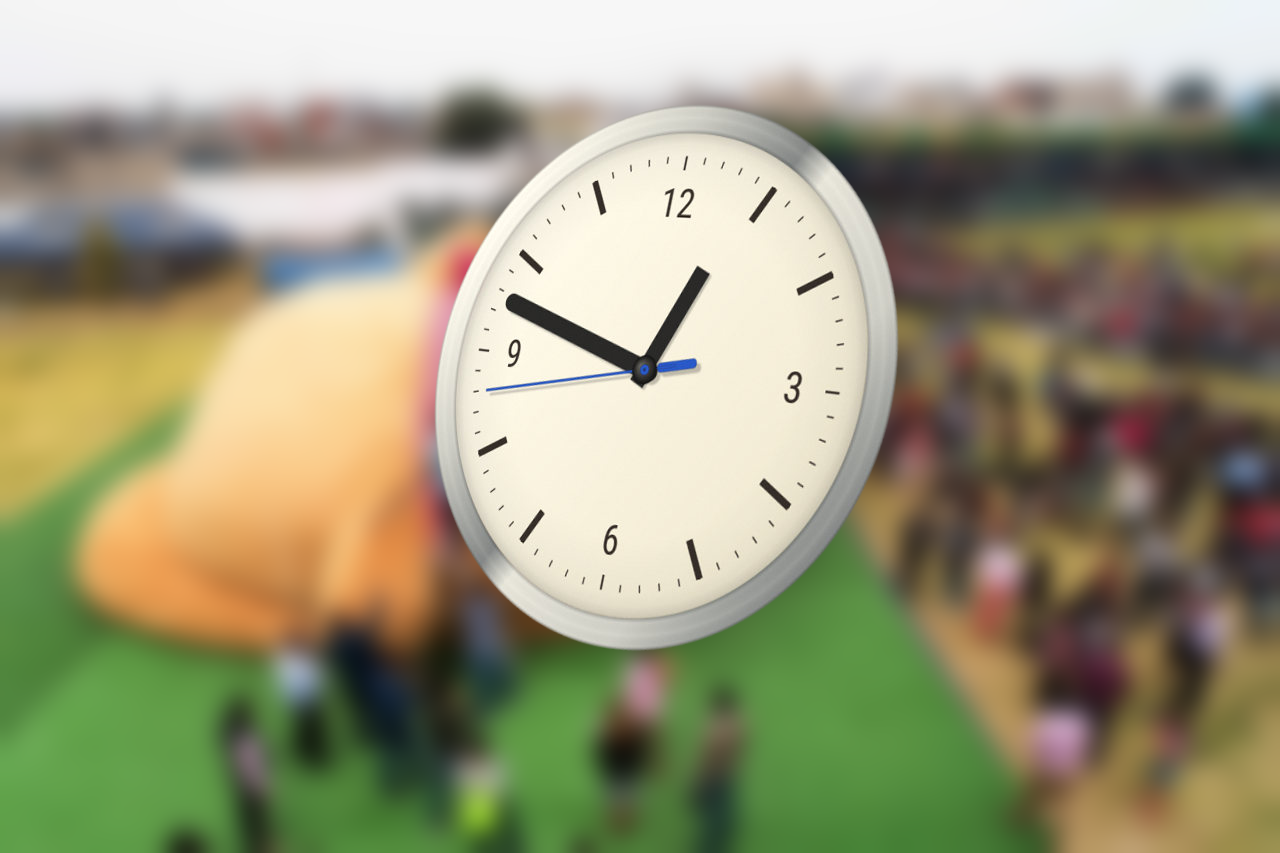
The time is 12,47,43
